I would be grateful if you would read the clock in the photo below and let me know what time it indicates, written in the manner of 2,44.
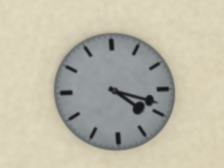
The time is 4,18
